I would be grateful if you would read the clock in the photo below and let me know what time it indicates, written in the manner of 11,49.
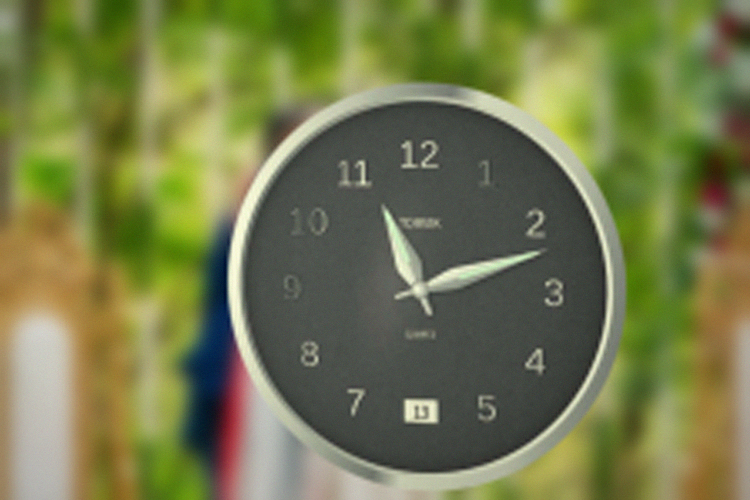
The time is 11,12
